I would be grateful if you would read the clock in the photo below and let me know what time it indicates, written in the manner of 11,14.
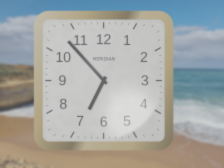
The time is 6,53
